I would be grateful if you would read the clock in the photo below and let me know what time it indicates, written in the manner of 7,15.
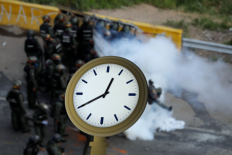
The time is 12,40
